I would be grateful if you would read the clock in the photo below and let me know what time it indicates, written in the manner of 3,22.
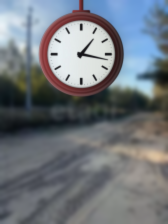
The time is 1,17
